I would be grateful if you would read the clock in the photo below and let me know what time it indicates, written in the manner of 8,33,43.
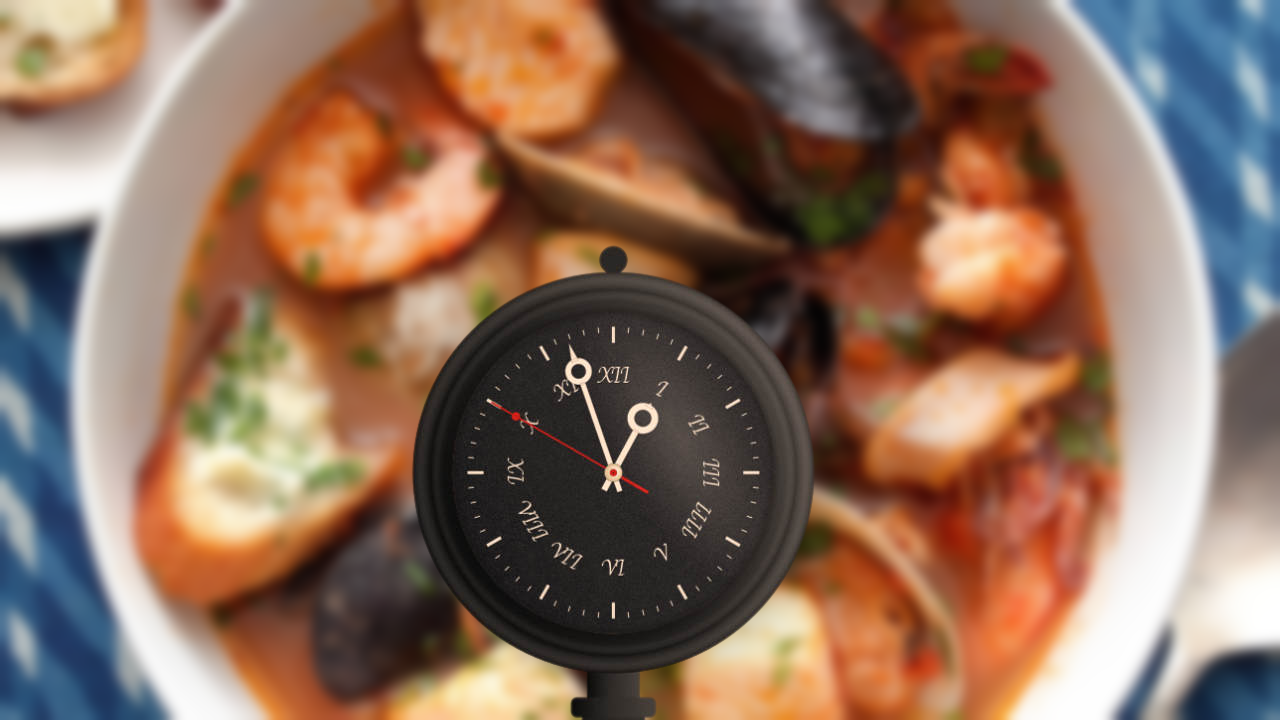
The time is 12,56,50
